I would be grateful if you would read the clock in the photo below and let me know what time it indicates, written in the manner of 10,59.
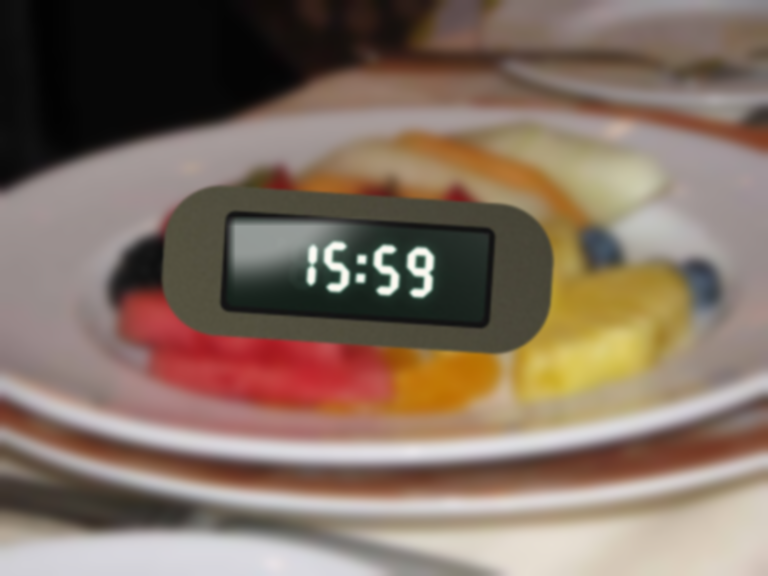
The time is 15,59
